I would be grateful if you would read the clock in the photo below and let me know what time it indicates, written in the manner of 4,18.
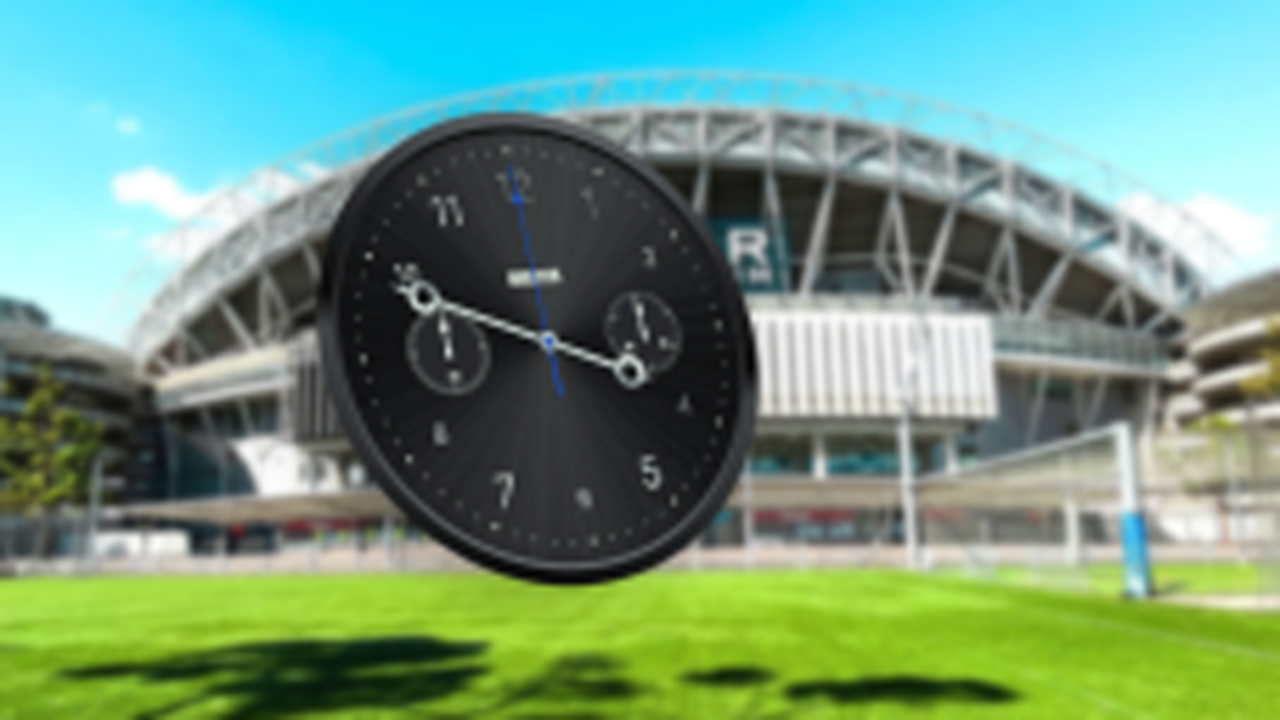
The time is 3,49
